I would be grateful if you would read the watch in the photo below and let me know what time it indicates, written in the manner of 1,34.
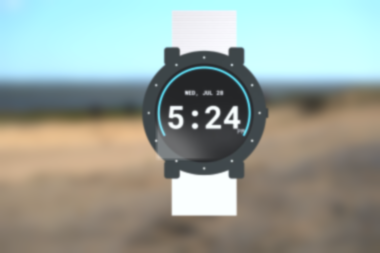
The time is 5,24
